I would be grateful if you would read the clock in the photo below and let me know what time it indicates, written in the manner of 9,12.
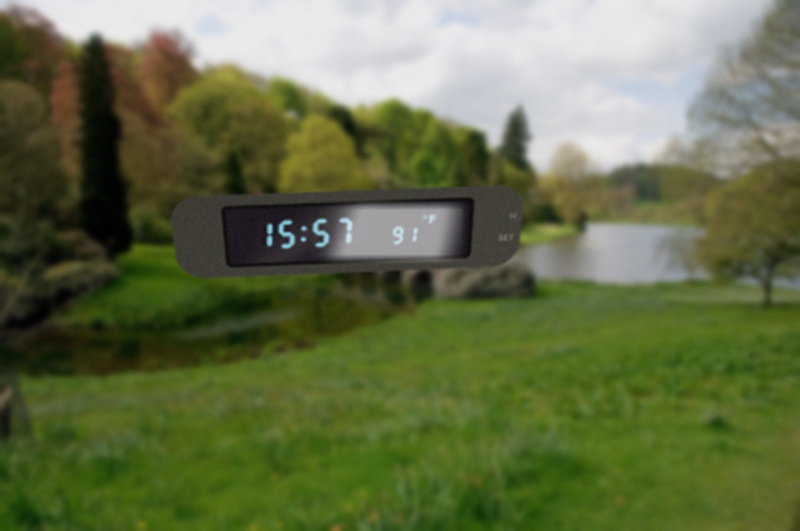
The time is 15,57
